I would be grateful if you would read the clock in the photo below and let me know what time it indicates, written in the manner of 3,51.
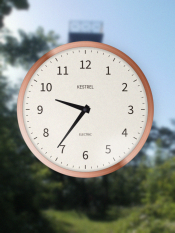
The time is 9,36
